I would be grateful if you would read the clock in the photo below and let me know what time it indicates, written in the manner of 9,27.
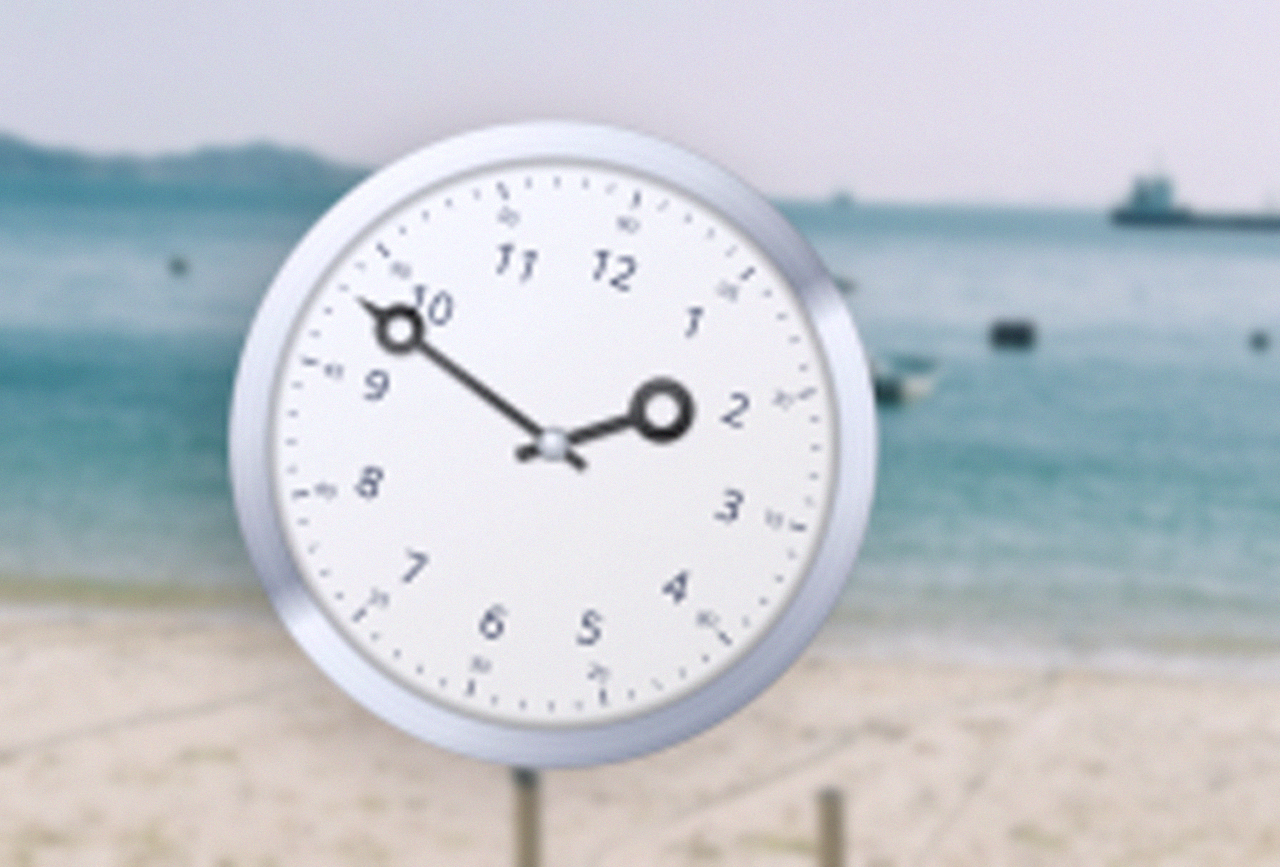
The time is 1,48
